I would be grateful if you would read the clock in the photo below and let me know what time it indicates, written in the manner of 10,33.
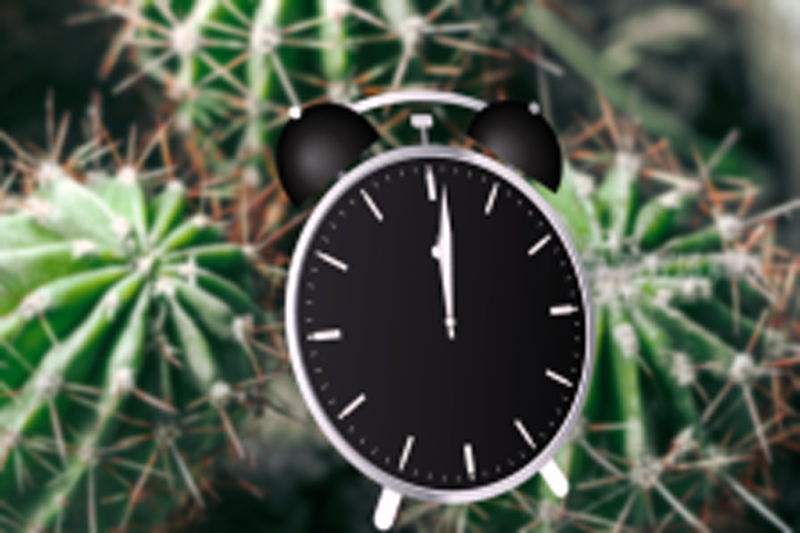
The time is 12,01
